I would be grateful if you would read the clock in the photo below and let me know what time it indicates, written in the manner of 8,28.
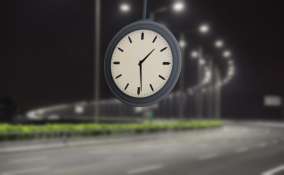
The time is 1,29
